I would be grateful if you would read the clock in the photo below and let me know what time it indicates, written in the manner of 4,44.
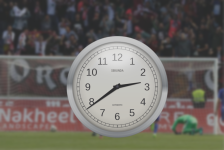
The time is 2,39
